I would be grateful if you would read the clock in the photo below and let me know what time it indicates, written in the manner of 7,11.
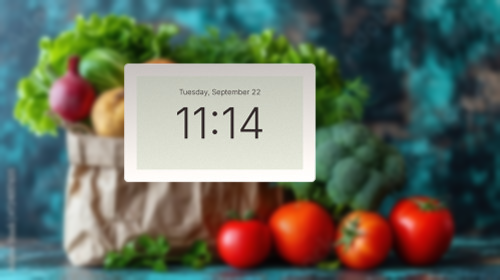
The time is 11,14
